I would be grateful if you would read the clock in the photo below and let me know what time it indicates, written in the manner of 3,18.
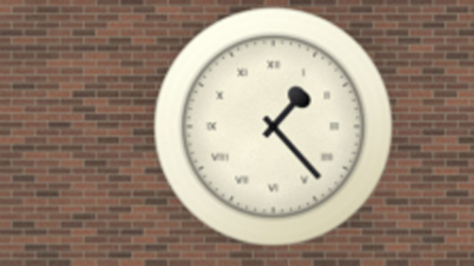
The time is 1,23
